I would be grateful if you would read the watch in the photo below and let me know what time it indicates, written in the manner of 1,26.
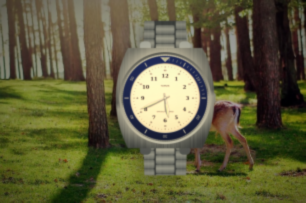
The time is 5,41
